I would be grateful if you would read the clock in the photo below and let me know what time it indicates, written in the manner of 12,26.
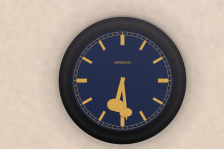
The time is 6,29
